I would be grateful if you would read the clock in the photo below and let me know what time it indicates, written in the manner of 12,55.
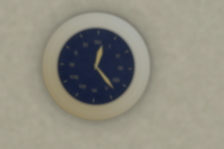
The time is 12,23
